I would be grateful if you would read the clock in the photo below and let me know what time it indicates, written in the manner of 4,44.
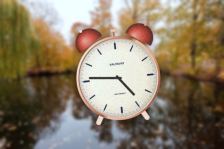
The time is 4,46
